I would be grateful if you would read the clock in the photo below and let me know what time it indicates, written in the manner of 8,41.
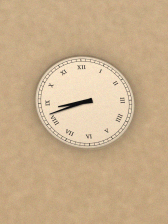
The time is 8,42
